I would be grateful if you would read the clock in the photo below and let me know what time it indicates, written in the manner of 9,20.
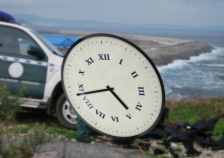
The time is 4,43
